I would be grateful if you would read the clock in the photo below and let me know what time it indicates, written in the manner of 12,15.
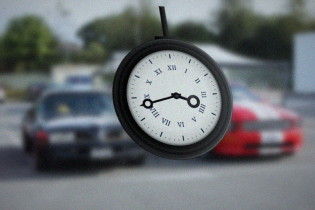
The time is 3,43
